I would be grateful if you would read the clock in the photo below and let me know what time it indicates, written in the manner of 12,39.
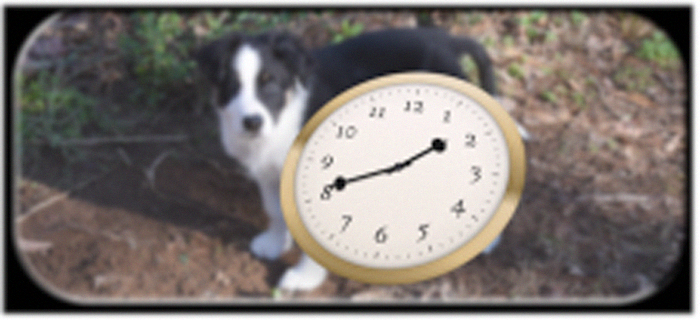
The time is 1,41
